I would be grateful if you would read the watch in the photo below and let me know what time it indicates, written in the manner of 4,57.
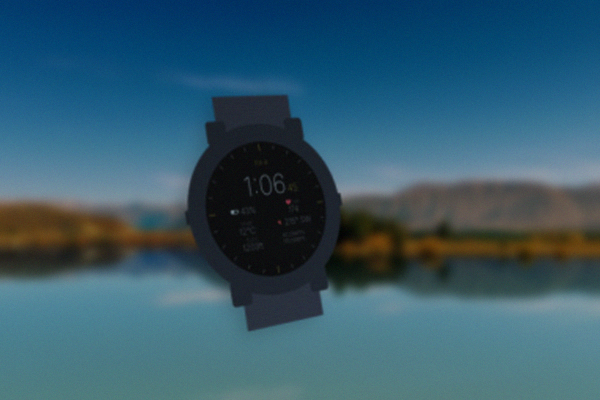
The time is 1,06
